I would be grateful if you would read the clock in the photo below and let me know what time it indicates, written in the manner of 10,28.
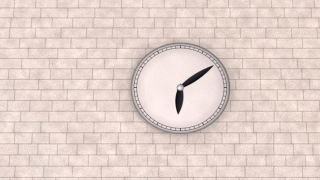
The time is 6,09
